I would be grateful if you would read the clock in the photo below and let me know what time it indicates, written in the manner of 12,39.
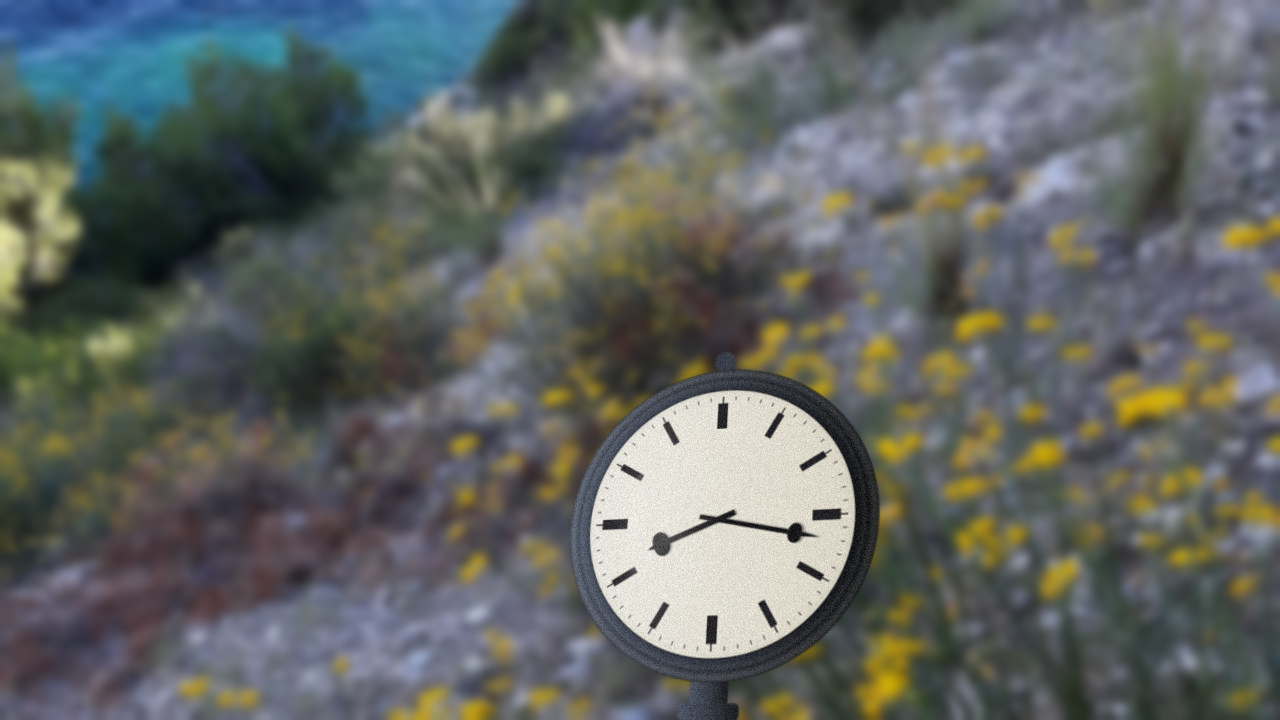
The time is 8,17
